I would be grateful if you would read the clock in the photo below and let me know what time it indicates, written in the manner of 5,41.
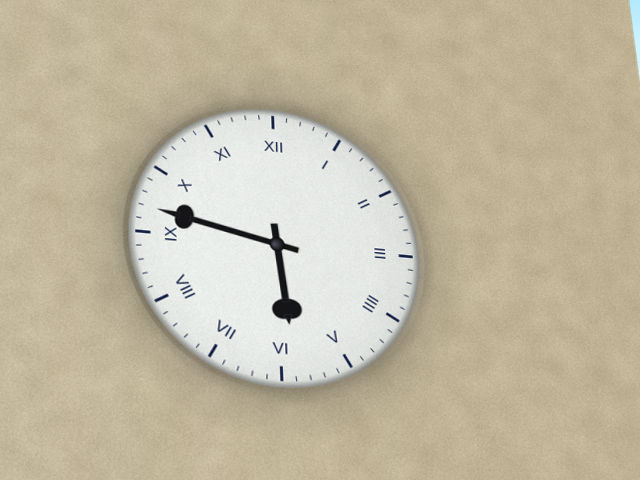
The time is 5,47
